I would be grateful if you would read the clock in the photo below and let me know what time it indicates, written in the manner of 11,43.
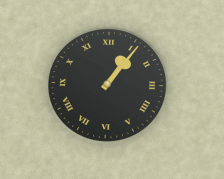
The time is 1,06
